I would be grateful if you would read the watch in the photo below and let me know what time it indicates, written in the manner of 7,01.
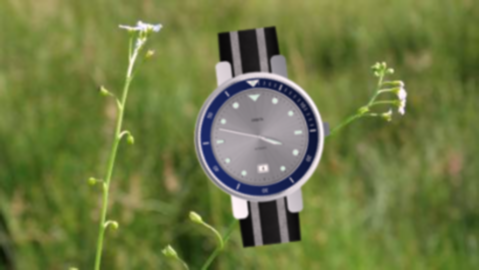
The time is 3,48
